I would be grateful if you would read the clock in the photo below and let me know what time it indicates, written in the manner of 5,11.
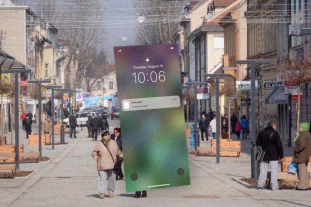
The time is 10,06
